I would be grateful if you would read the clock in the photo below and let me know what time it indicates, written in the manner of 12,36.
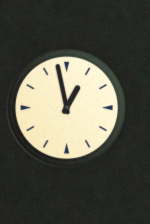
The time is 12,58
